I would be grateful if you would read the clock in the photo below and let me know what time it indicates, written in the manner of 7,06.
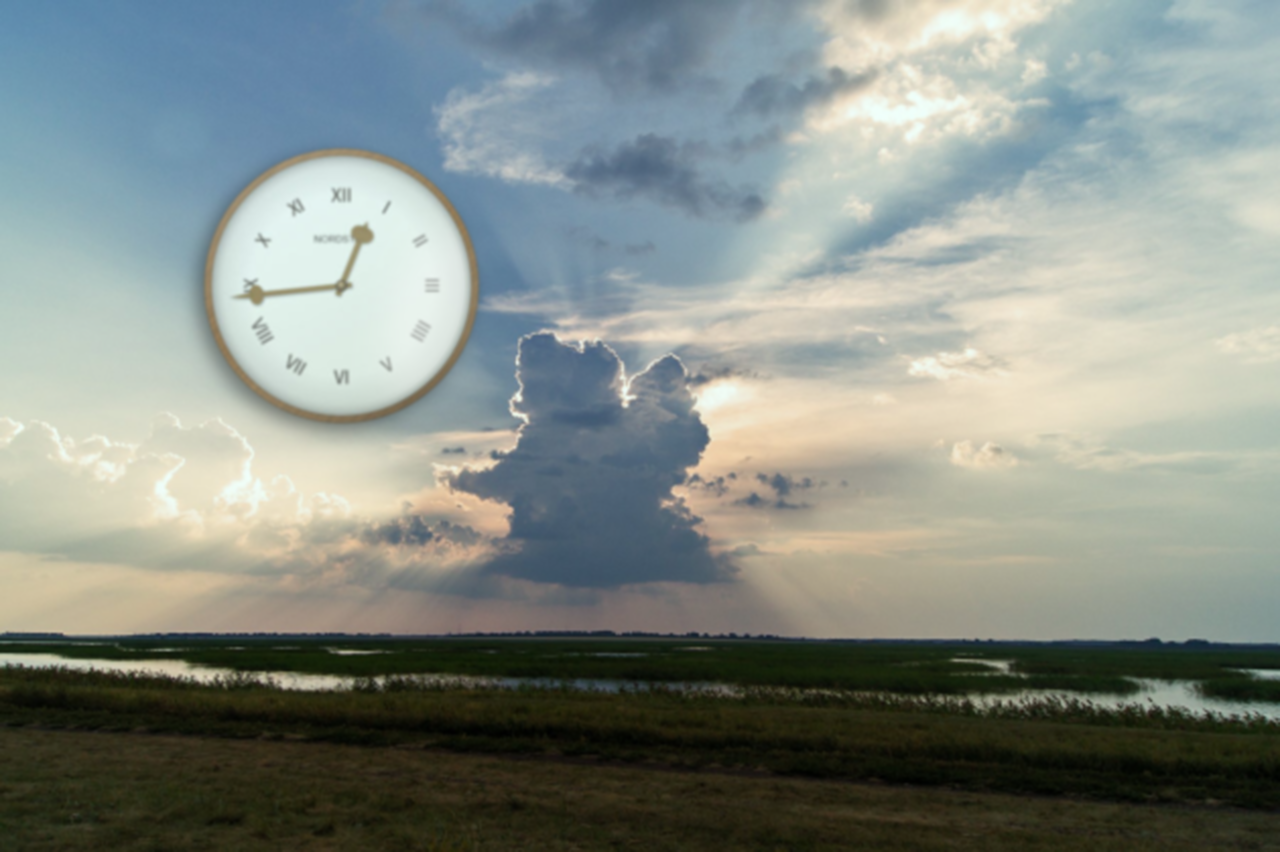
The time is 12,44
